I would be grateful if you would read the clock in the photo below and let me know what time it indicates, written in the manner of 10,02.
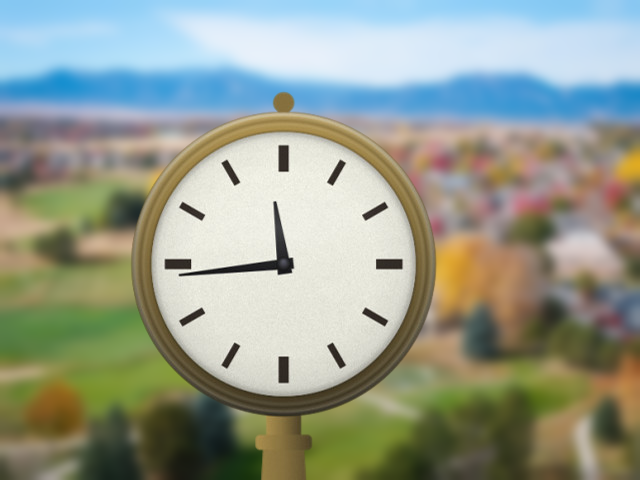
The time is 11,44
